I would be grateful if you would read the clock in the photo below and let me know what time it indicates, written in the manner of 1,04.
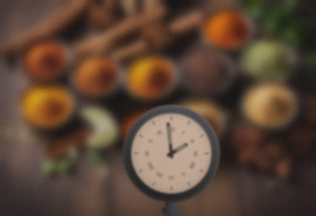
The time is 1,59
